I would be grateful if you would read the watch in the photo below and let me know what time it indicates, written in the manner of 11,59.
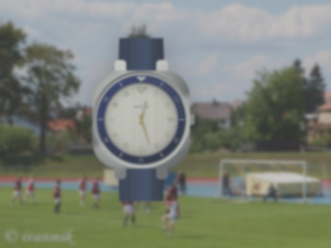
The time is 12,27
